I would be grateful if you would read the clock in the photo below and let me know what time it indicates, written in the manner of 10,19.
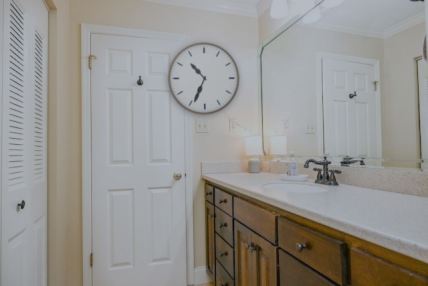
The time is 10,34
